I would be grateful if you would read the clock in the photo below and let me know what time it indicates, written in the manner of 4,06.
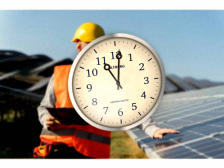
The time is 11,01
